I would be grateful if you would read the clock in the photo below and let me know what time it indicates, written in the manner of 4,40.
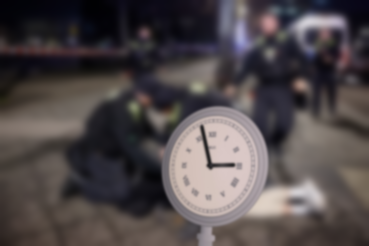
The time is 2,57
